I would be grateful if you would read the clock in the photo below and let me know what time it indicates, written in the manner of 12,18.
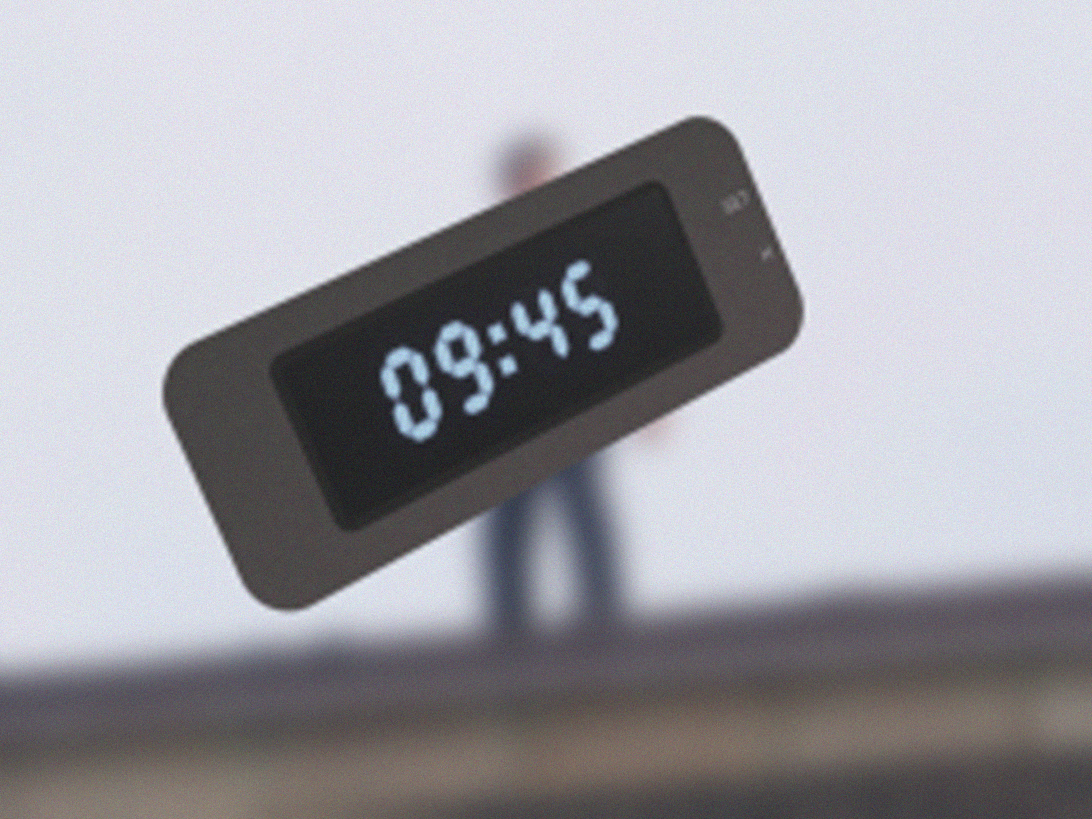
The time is 9,45
